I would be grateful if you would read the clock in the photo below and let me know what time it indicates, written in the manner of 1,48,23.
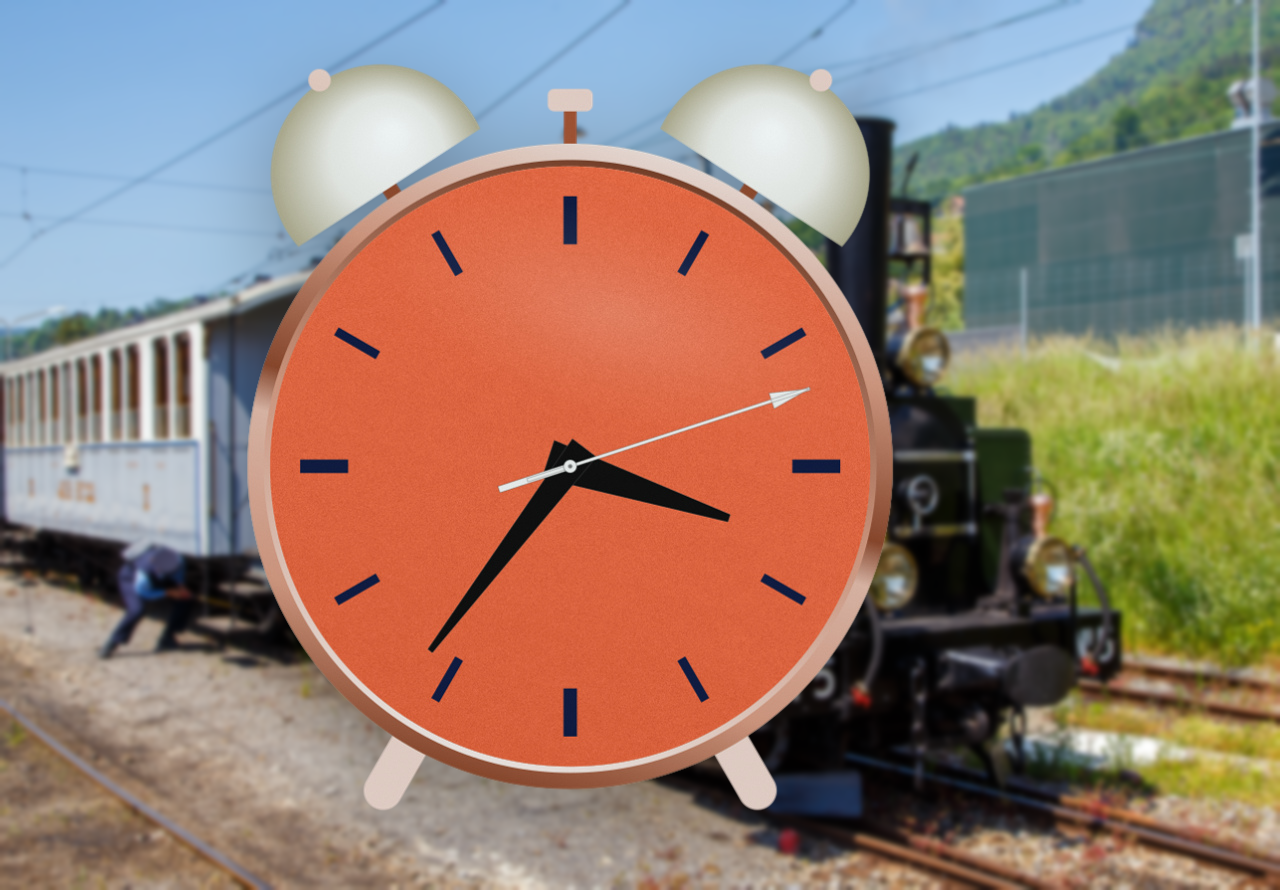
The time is 3,36,12
